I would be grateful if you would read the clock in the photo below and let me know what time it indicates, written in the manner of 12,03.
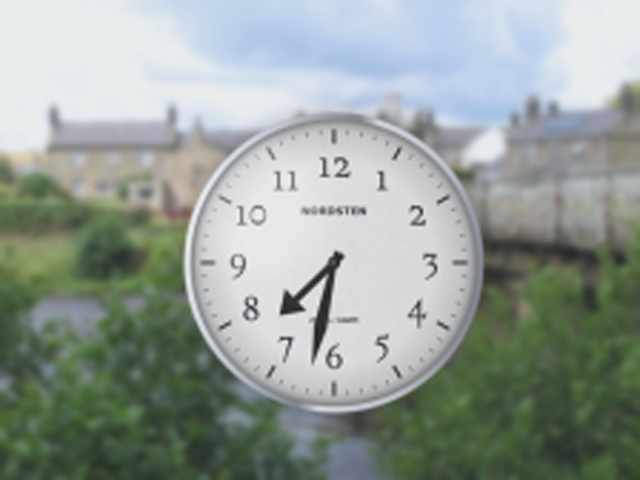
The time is 7,32
